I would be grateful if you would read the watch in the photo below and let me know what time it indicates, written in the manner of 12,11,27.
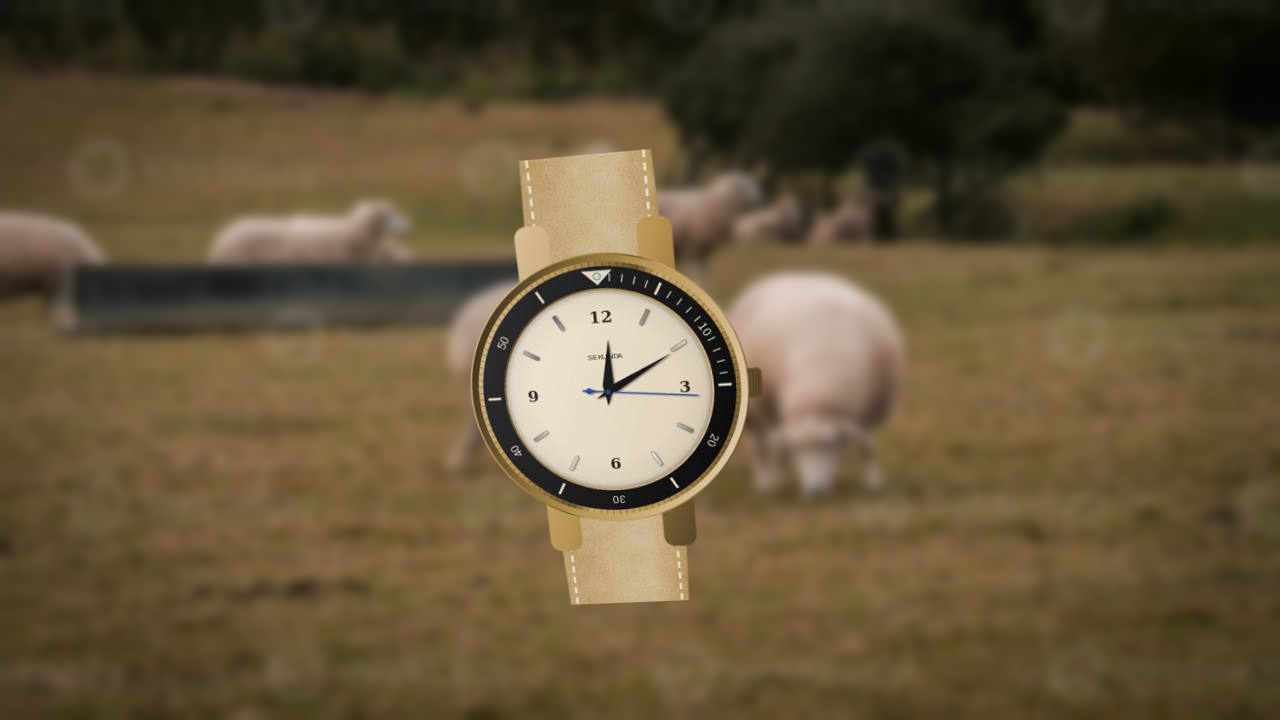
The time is 12,10,16
